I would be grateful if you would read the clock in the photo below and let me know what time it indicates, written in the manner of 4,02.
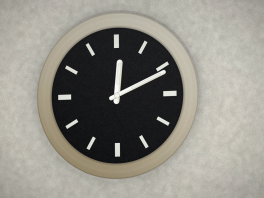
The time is 12,11
